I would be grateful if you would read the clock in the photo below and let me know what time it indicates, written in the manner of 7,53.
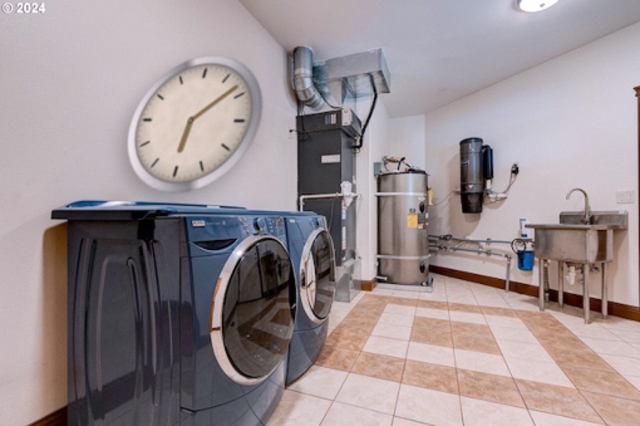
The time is 6,08
